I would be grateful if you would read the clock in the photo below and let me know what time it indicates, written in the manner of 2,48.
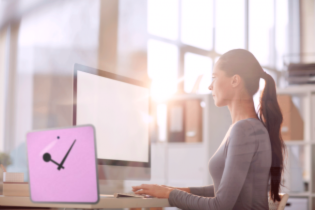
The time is 10,06
